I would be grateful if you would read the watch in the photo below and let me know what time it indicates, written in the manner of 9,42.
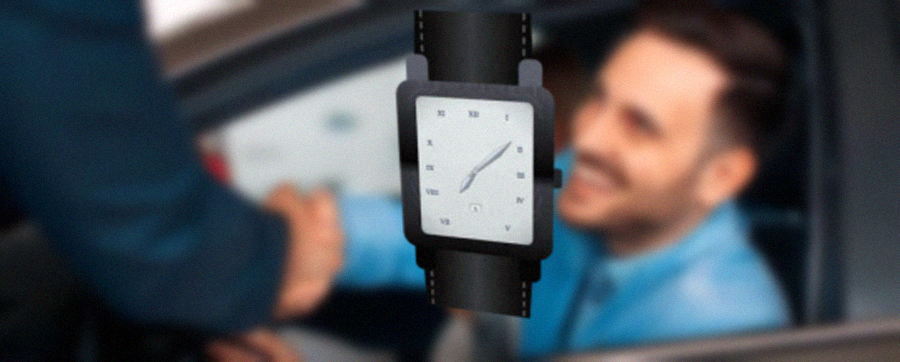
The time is 7,08
